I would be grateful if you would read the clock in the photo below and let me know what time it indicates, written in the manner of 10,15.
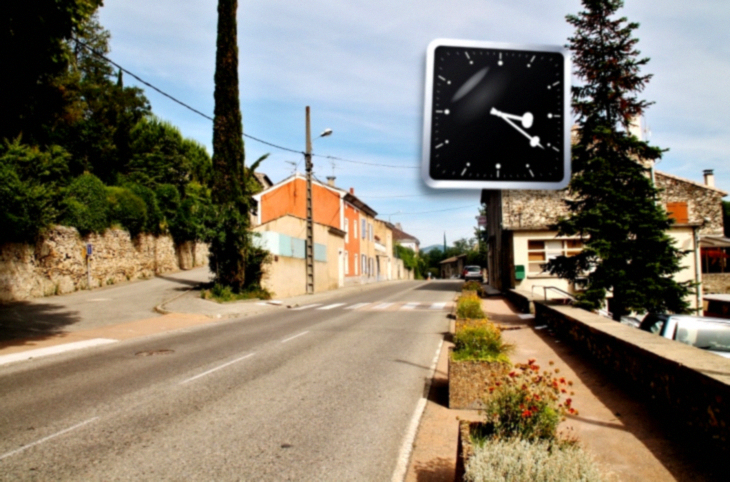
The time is 3,21
